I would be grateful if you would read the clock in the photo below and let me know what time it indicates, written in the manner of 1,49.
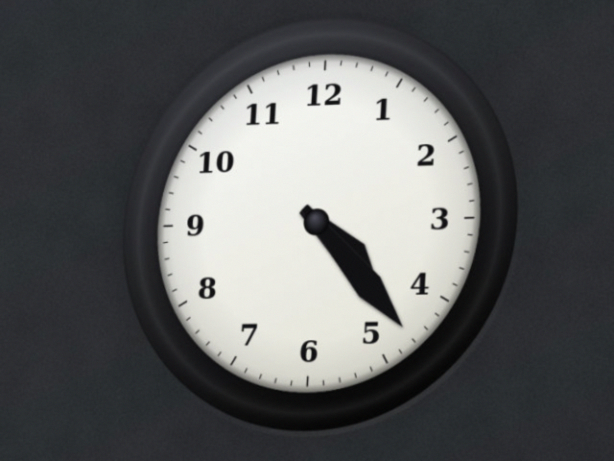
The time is 4,23
